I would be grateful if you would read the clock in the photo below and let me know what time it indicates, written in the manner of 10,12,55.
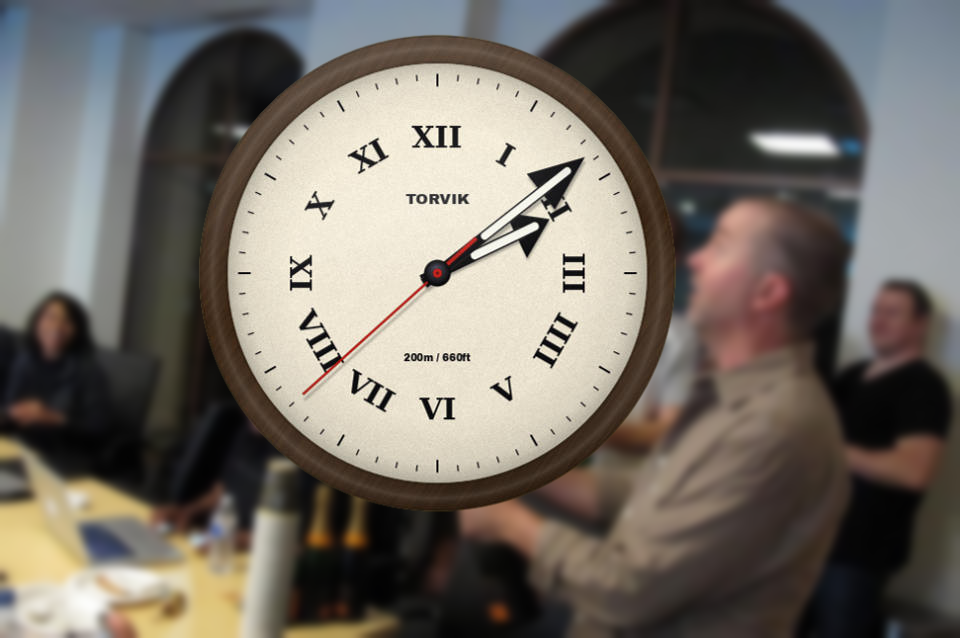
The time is 2,08,38
